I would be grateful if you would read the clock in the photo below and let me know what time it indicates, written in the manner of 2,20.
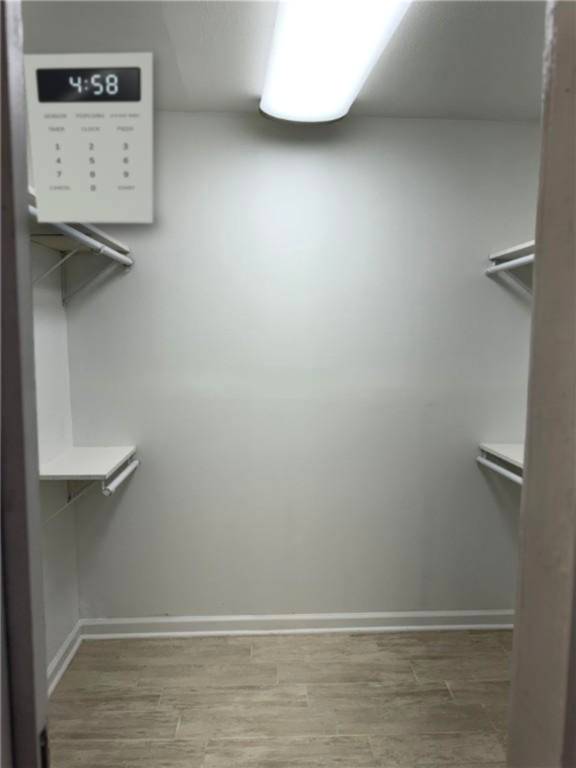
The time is 4,58
